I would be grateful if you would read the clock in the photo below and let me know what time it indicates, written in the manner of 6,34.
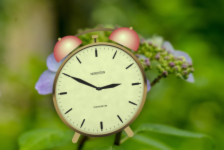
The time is 2,50
